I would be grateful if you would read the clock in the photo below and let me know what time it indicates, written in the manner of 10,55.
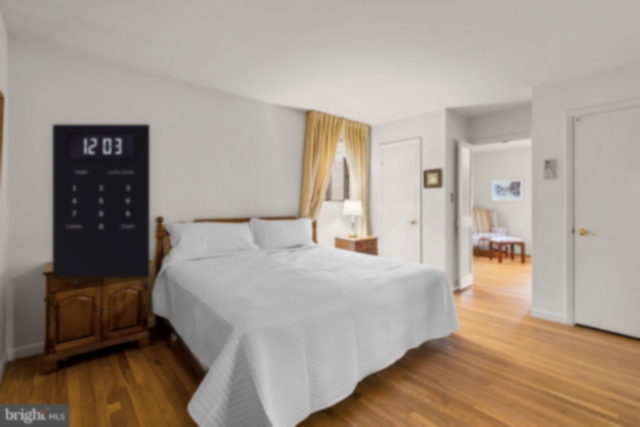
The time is 12,03
